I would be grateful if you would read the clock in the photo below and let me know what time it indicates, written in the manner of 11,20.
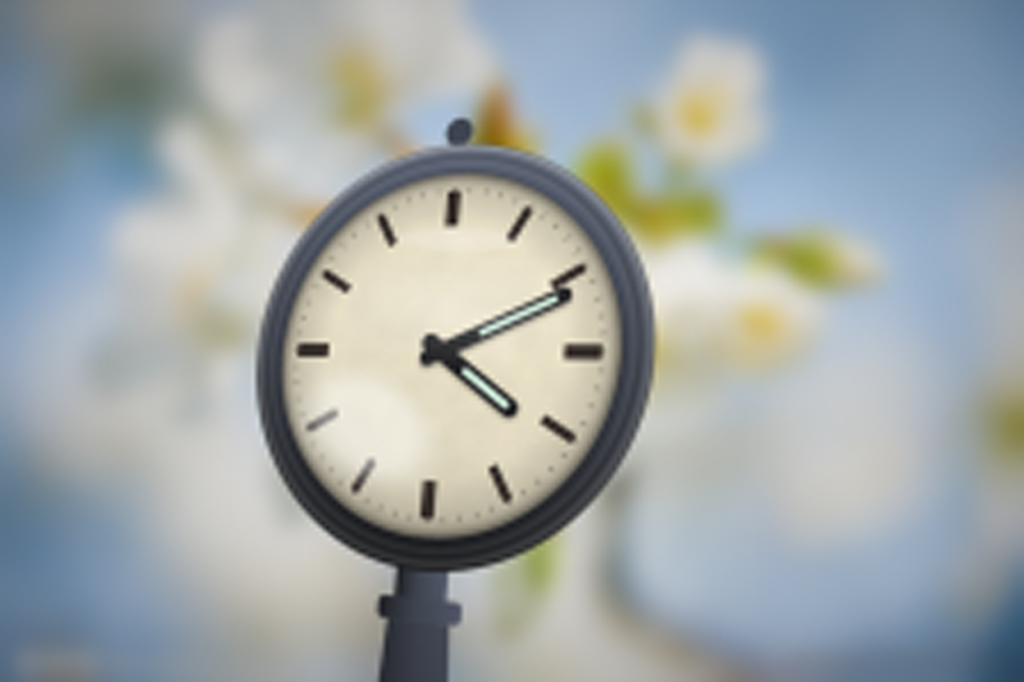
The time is 4,11
